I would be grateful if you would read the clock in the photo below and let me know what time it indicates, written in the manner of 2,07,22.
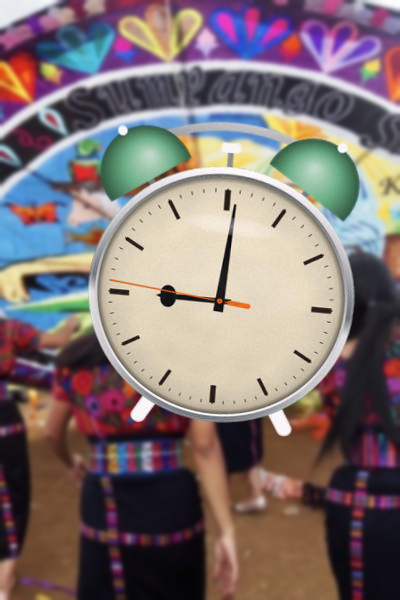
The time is 9,00,46
